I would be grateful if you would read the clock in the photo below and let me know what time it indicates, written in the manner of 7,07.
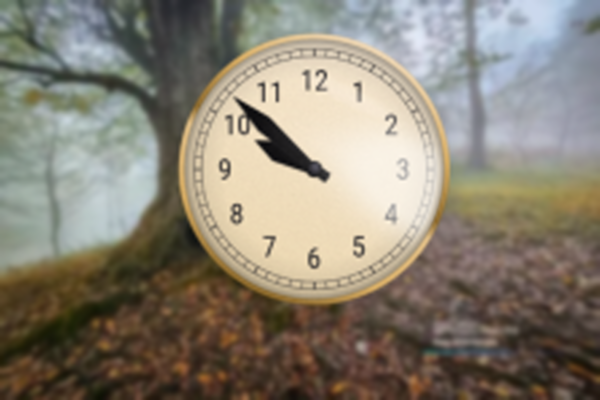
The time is 9,52
